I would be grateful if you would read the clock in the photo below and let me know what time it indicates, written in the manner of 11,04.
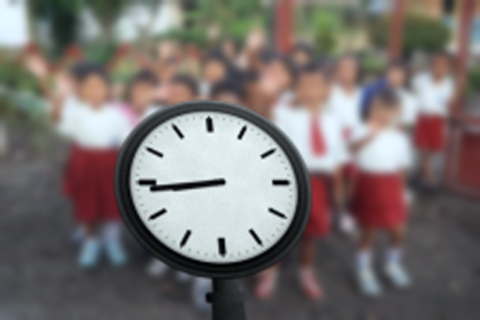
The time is 8,44
